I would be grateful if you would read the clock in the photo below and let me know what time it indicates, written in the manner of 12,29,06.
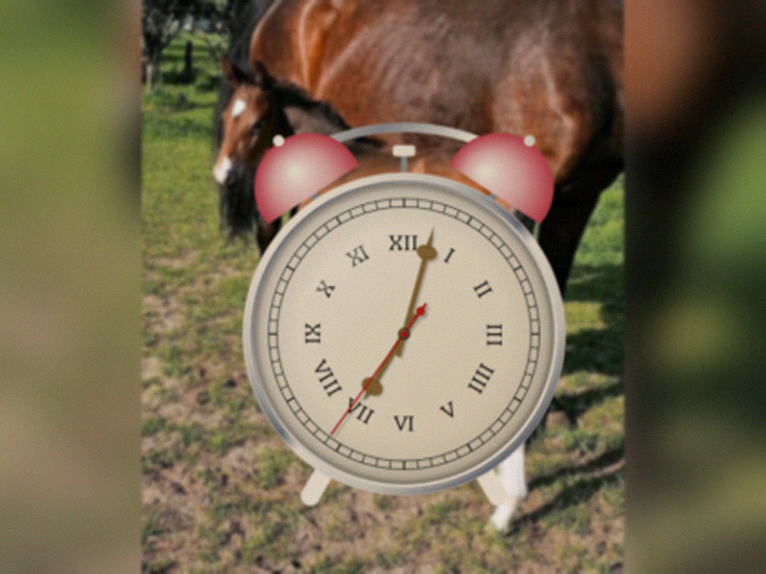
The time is 7,02,36
